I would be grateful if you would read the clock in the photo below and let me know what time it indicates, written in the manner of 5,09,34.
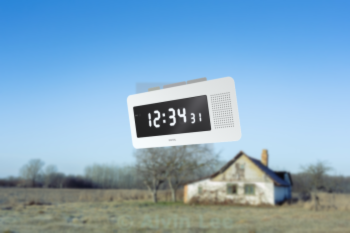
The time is 12,34,31
